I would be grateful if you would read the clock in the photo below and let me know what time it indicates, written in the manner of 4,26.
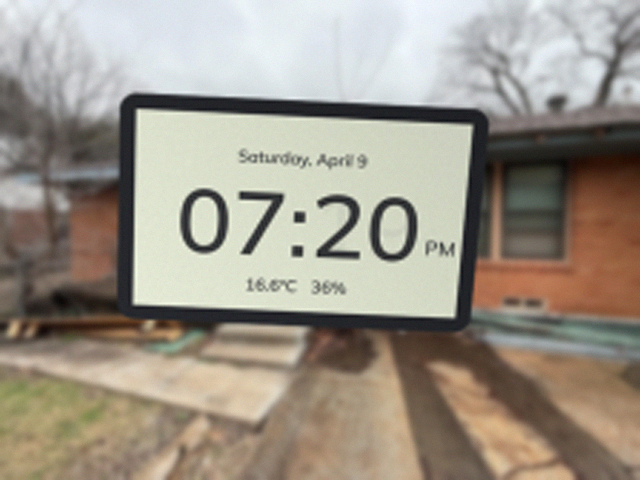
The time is 7,20
